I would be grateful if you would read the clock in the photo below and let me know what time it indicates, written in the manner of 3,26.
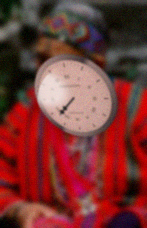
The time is 7,38
